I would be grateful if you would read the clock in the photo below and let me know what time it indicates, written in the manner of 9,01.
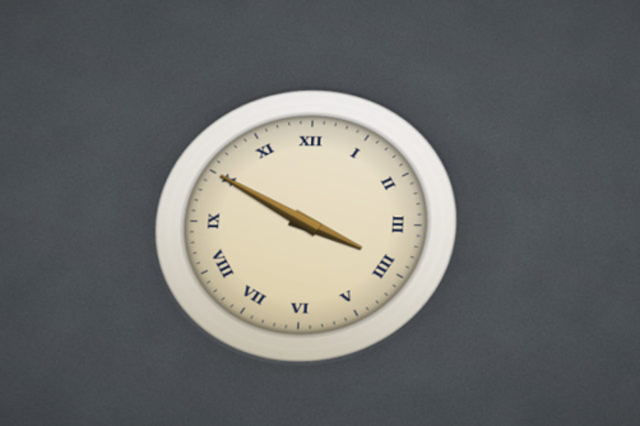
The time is 3,50
